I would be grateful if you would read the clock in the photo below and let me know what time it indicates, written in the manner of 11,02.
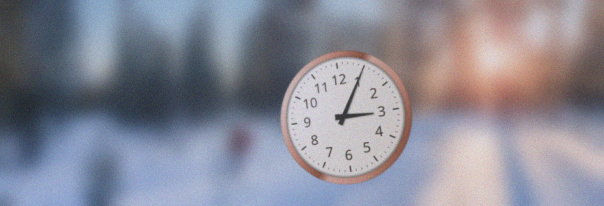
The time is 3,05
